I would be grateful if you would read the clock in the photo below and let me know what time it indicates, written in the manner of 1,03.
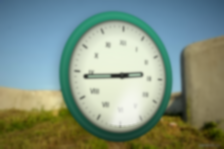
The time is 2,44
